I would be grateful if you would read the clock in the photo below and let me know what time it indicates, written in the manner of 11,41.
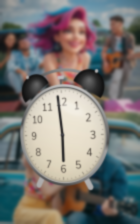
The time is 5,59
